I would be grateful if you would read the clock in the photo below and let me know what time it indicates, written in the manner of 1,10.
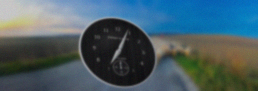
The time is 7,04
